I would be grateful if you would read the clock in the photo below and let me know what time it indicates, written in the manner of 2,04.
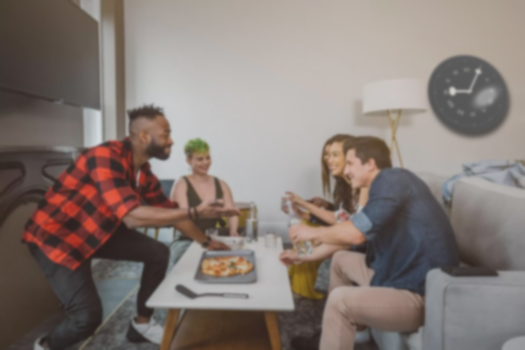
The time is 9,05
